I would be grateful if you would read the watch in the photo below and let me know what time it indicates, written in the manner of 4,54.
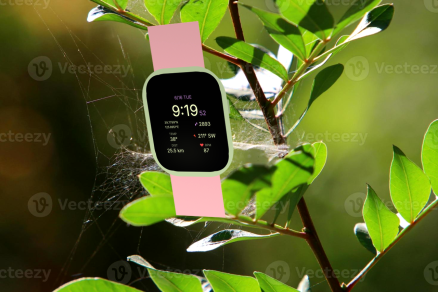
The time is 9,19
